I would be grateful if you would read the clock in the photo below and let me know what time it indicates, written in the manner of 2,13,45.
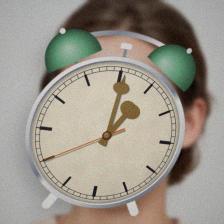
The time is 1,00,40
